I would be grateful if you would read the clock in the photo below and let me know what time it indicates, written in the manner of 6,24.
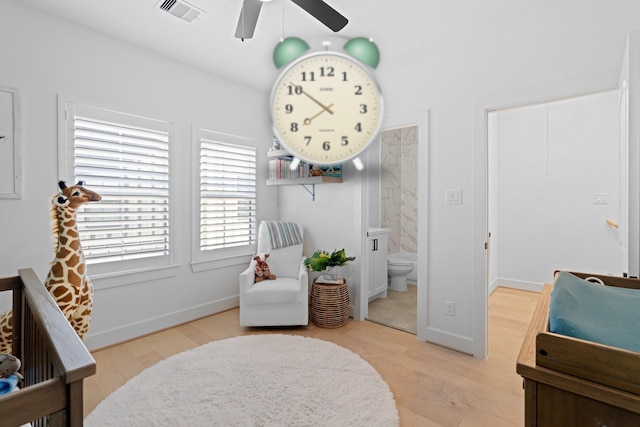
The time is 7,51
